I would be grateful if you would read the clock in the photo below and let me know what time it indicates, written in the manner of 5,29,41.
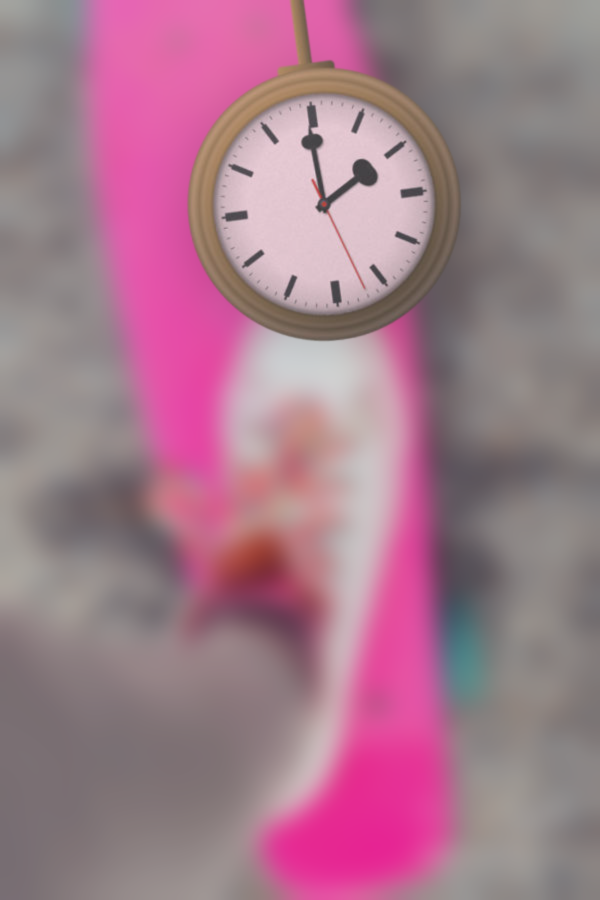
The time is 1,59,27
